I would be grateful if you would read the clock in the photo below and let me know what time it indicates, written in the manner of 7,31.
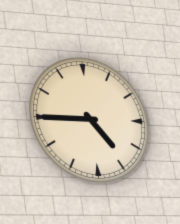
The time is 4,45
